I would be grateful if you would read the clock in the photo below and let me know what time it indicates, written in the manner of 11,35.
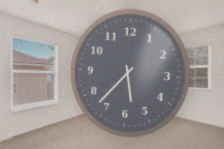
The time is 5,37
